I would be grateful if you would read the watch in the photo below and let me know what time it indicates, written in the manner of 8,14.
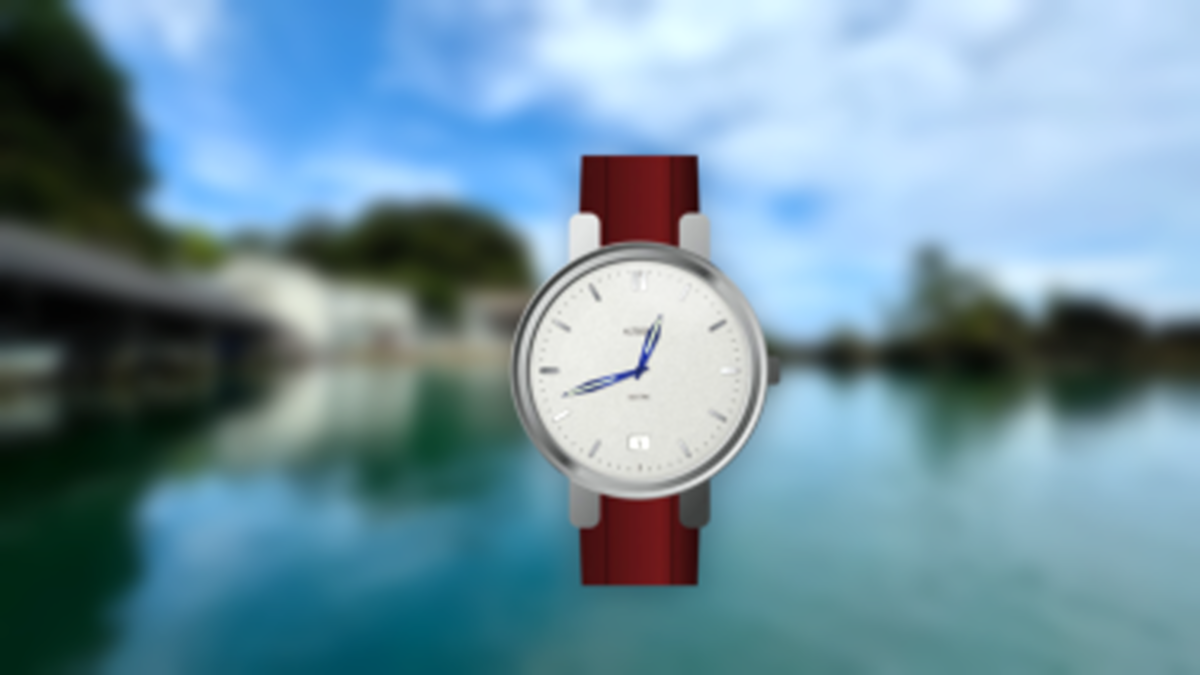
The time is 12,42
